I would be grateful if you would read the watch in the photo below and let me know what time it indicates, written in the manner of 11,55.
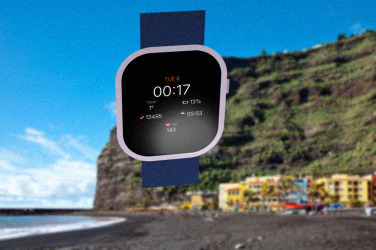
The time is 0,17
